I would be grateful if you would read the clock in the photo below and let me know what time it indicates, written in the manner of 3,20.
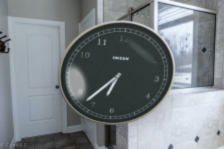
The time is 6,37
